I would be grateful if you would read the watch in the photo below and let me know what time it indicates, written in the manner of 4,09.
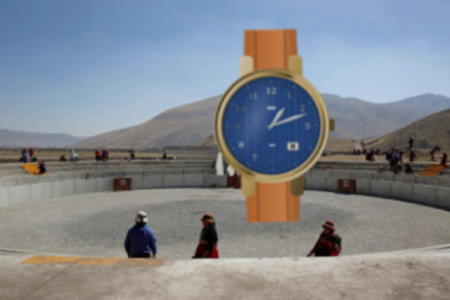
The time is 1,12
